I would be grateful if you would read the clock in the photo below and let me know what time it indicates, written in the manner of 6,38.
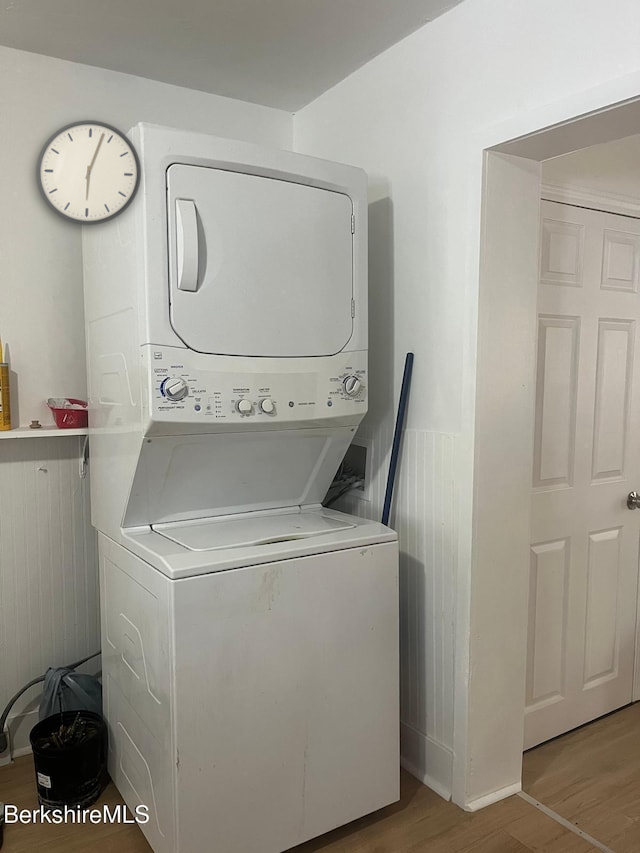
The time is 6,03
